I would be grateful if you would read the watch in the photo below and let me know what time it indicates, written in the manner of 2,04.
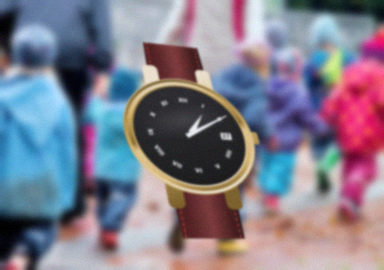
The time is 1,10
